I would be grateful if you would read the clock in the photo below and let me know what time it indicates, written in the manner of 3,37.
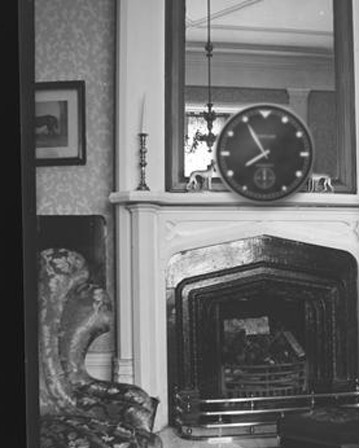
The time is 7,55
